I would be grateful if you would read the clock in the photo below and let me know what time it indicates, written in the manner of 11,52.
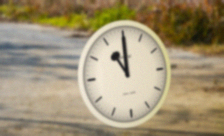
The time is 11,00
